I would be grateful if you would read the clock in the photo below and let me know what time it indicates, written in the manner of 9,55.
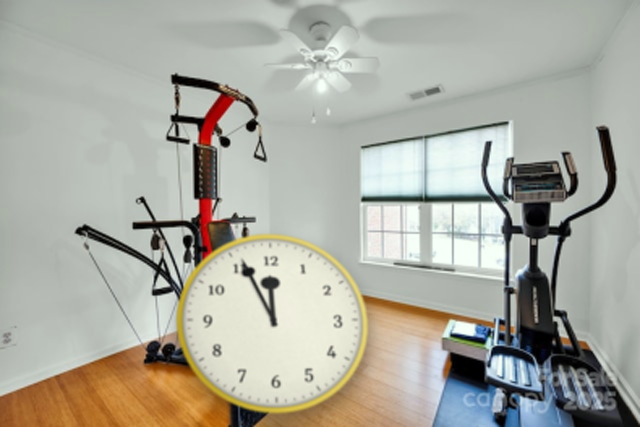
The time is 11,56
